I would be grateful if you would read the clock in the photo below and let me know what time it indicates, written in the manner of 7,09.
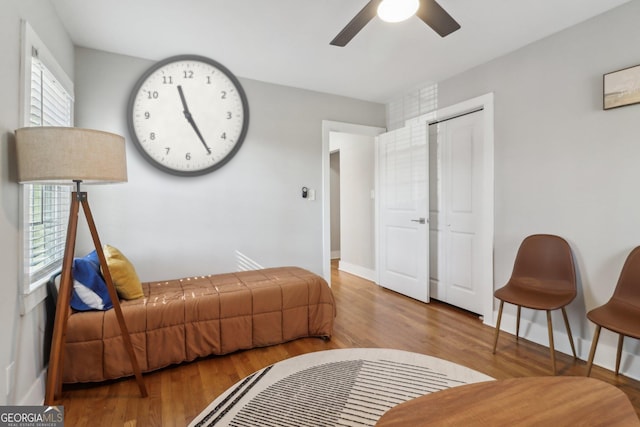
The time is 11,25
